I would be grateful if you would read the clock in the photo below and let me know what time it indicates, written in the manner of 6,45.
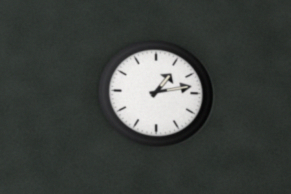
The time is 1,13
